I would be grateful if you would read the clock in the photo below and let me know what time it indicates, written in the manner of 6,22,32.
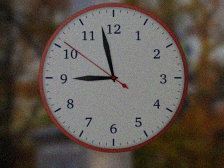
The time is 8,57,51
